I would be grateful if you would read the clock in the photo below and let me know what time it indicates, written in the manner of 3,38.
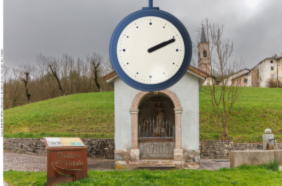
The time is 2,11
